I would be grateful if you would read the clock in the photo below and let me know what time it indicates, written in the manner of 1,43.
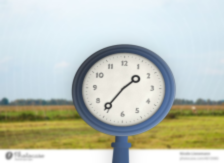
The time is 1,36
